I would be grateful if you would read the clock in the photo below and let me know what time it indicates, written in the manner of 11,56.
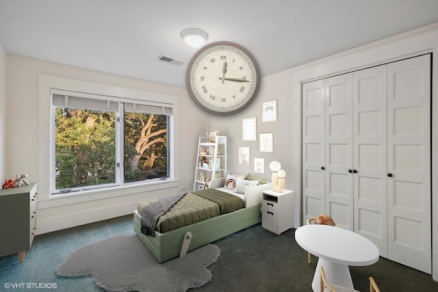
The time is 12,16
